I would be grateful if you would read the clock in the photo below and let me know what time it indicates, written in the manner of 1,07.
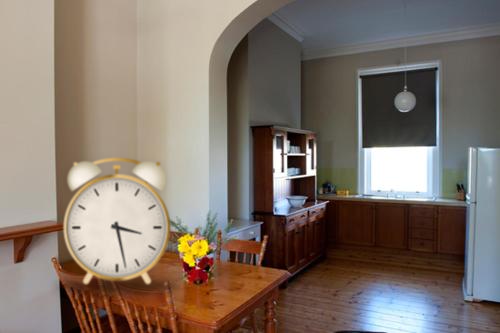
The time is 3,28
